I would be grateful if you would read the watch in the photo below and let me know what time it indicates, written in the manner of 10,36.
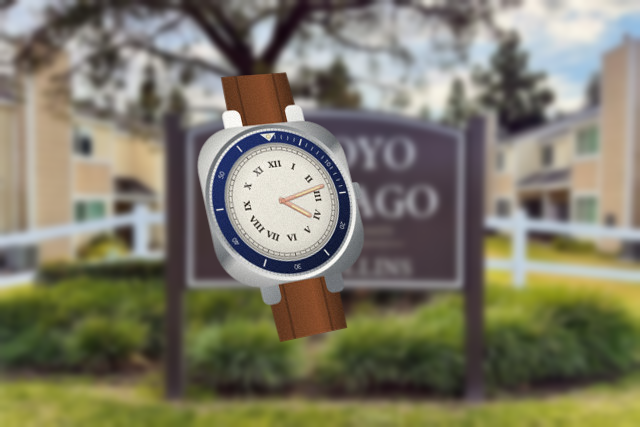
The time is 4,13
